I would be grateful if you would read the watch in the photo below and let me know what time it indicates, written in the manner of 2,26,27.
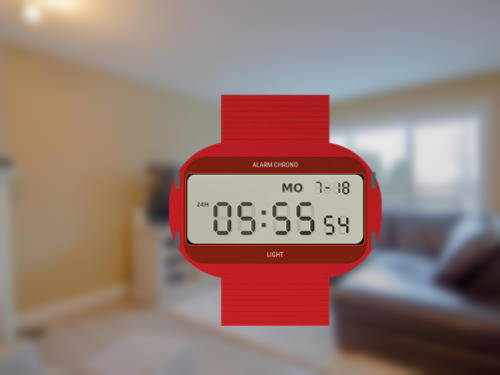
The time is 5,55,54
